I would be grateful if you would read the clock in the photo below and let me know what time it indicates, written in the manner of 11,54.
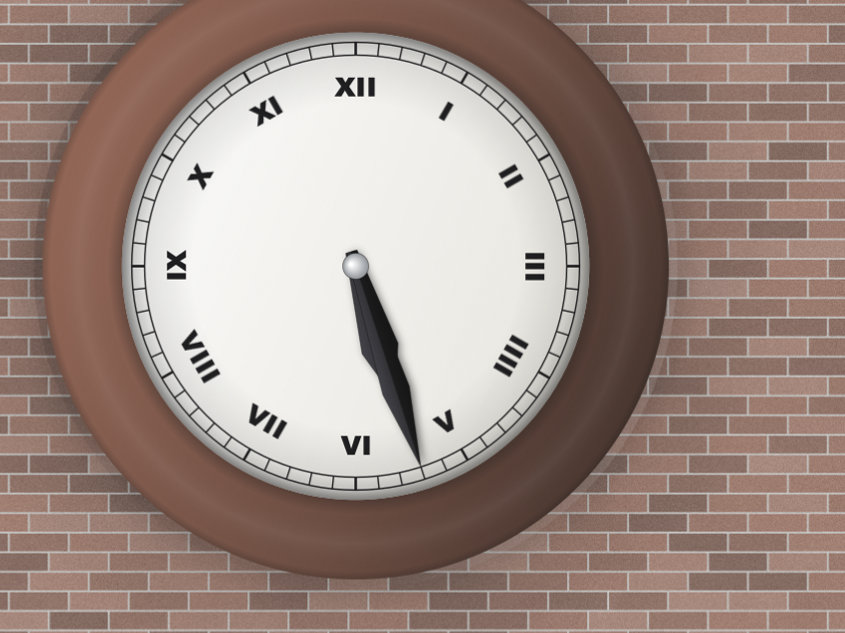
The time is 5,27
